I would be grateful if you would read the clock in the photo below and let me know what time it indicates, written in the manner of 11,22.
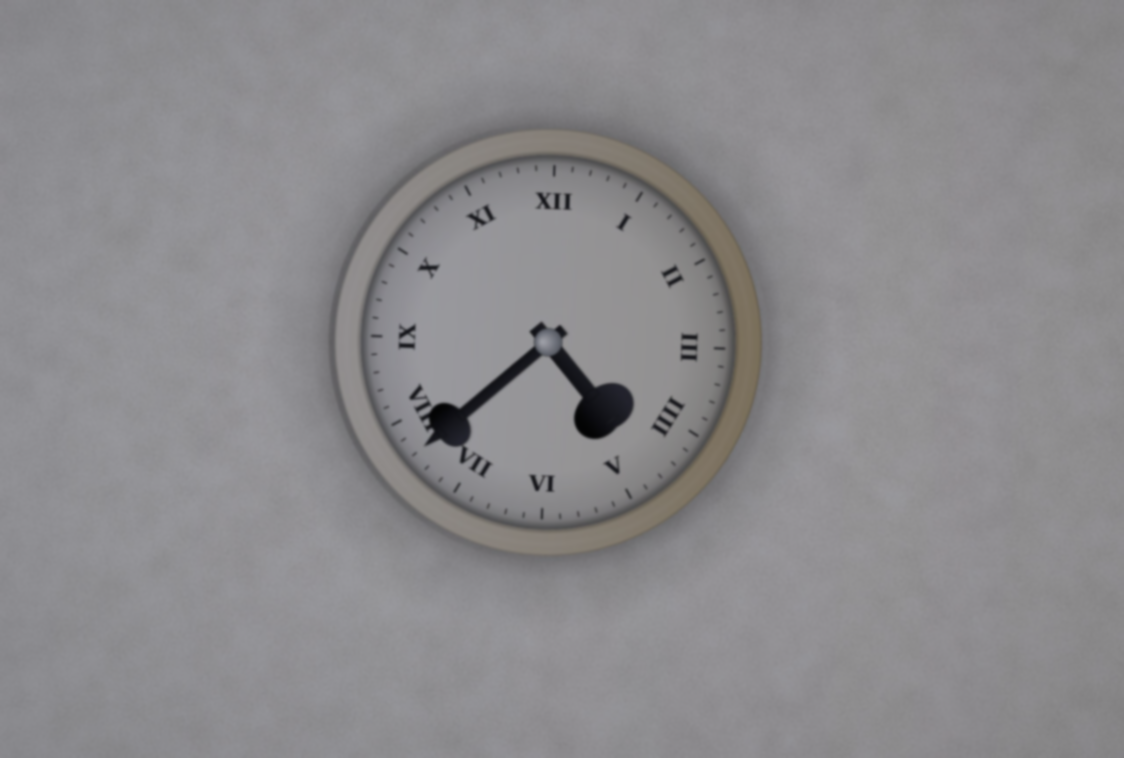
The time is 4,38
